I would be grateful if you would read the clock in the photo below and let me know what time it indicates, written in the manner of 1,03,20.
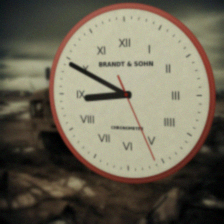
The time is 8,49,26
